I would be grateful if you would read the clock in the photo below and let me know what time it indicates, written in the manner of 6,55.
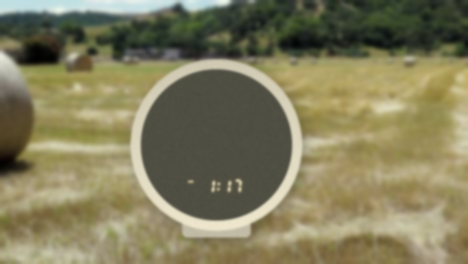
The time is 1,17
